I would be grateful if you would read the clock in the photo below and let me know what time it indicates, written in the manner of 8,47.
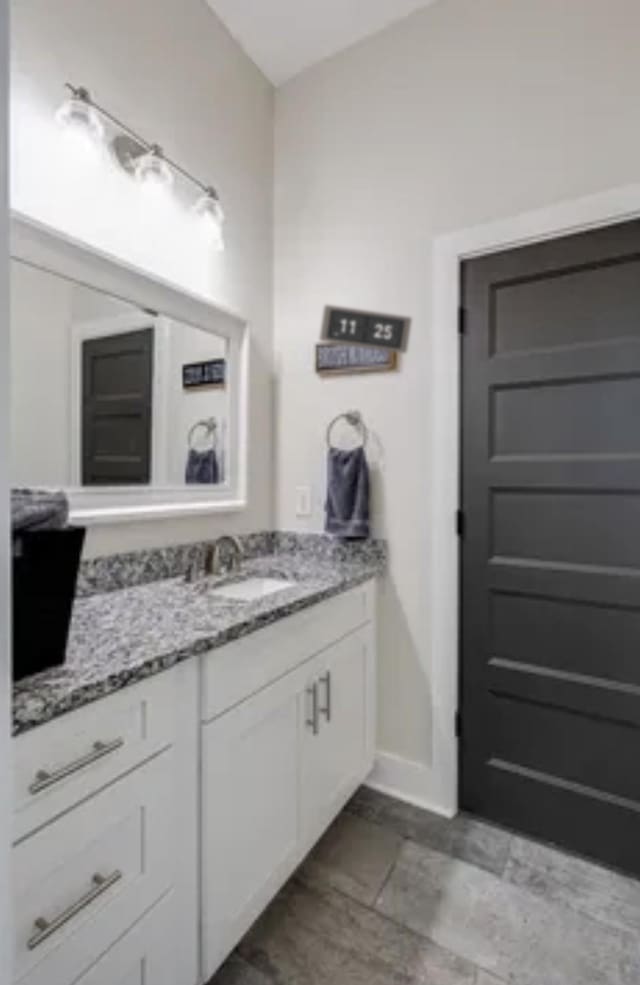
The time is 11,25
